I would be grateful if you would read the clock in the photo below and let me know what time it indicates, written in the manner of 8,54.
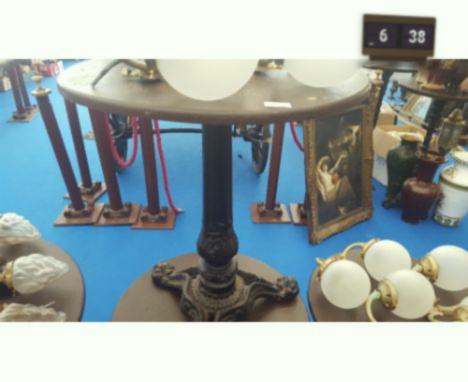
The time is 6,38
